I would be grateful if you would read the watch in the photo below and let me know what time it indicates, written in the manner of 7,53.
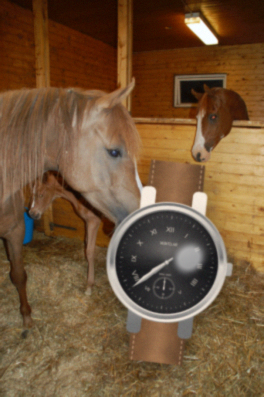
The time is 7,38
